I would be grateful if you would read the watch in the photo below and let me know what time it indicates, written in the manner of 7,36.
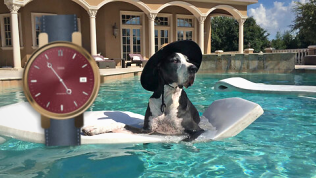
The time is 4,54
